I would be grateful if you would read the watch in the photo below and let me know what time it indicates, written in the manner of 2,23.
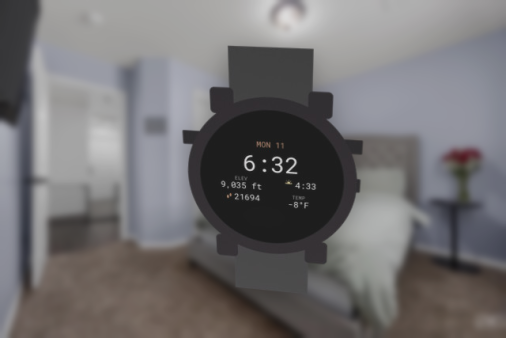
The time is 6,32
